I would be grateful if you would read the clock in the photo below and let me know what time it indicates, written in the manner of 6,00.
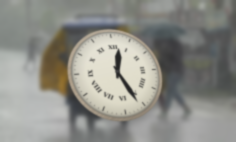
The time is 12,26
